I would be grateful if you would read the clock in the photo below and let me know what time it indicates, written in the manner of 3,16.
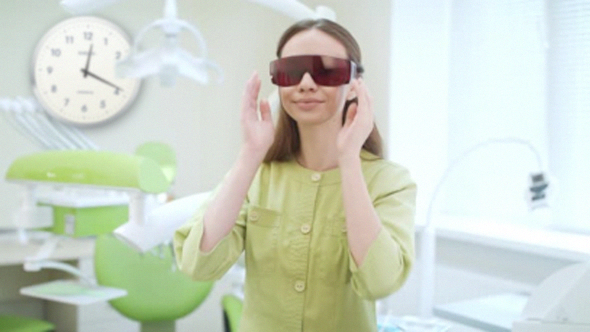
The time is 12,19
